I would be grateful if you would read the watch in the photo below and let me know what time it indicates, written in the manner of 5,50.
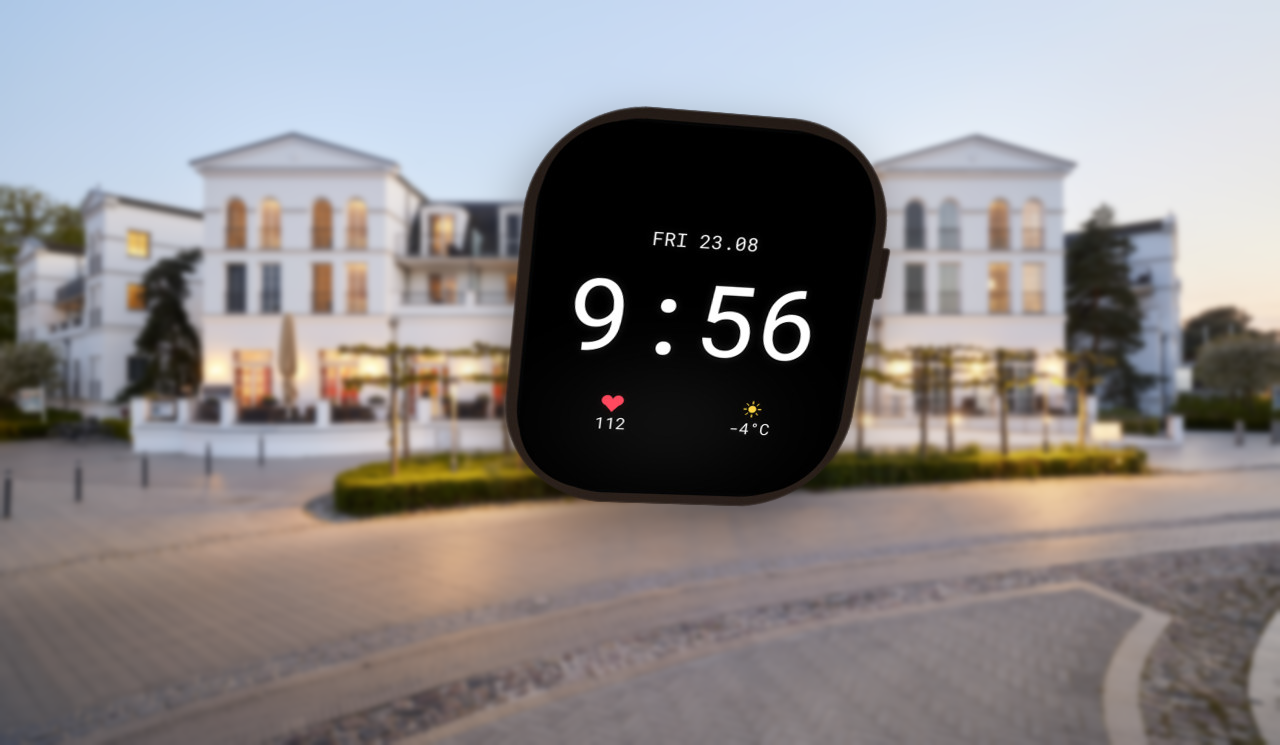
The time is 9,56
